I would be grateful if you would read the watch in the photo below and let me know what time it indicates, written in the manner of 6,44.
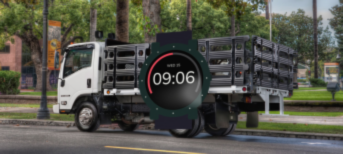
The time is 9,06
